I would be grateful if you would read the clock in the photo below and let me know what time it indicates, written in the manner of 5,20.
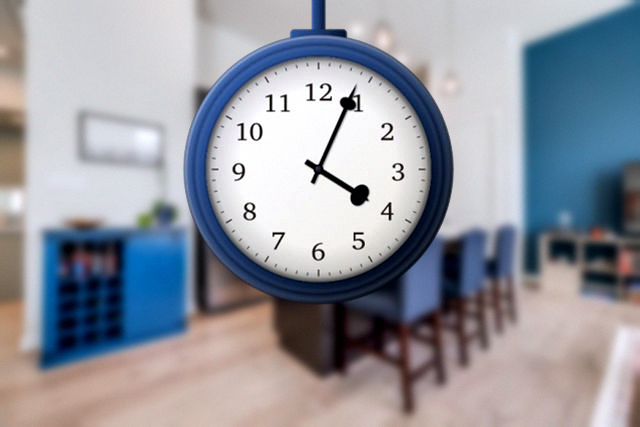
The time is 4,04
